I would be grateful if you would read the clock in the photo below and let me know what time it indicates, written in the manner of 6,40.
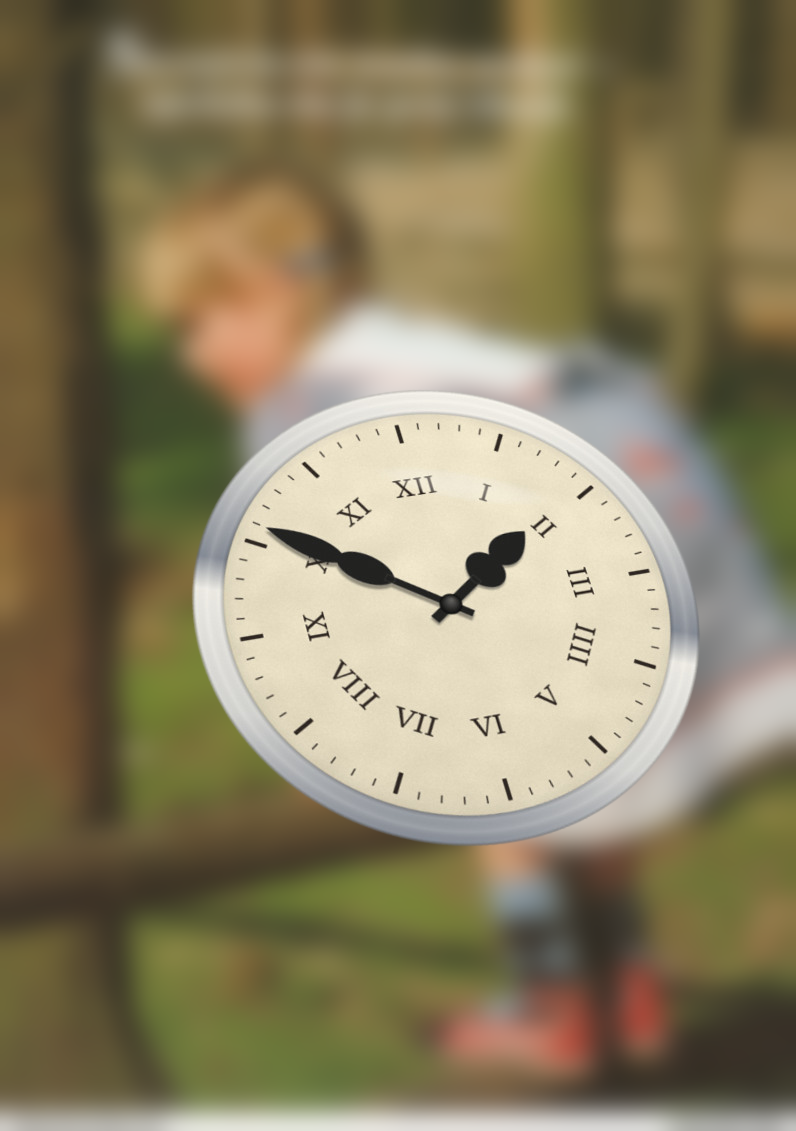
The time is 1,51
